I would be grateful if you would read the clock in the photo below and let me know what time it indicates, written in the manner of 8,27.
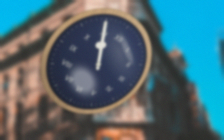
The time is 10,55
